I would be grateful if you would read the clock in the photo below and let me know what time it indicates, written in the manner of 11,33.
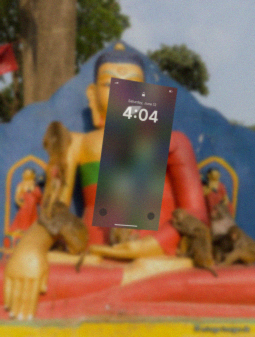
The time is 4,04
